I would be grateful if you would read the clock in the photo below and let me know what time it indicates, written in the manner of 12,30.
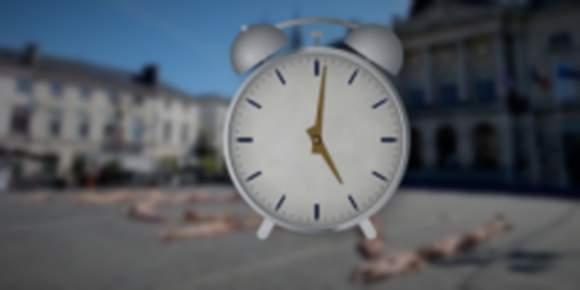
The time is 5,01
